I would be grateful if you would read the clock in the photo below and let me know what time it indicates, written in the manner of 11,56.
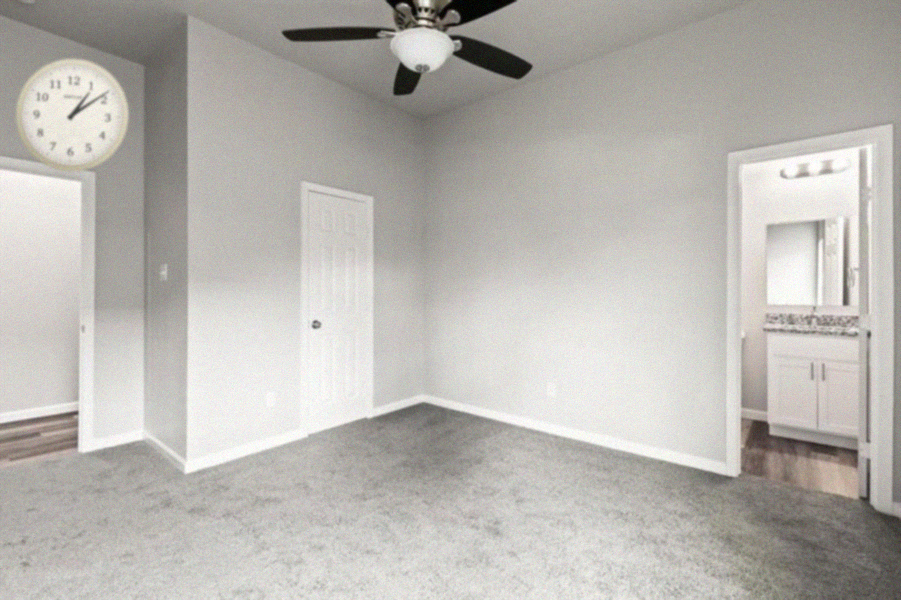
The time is 1,09
